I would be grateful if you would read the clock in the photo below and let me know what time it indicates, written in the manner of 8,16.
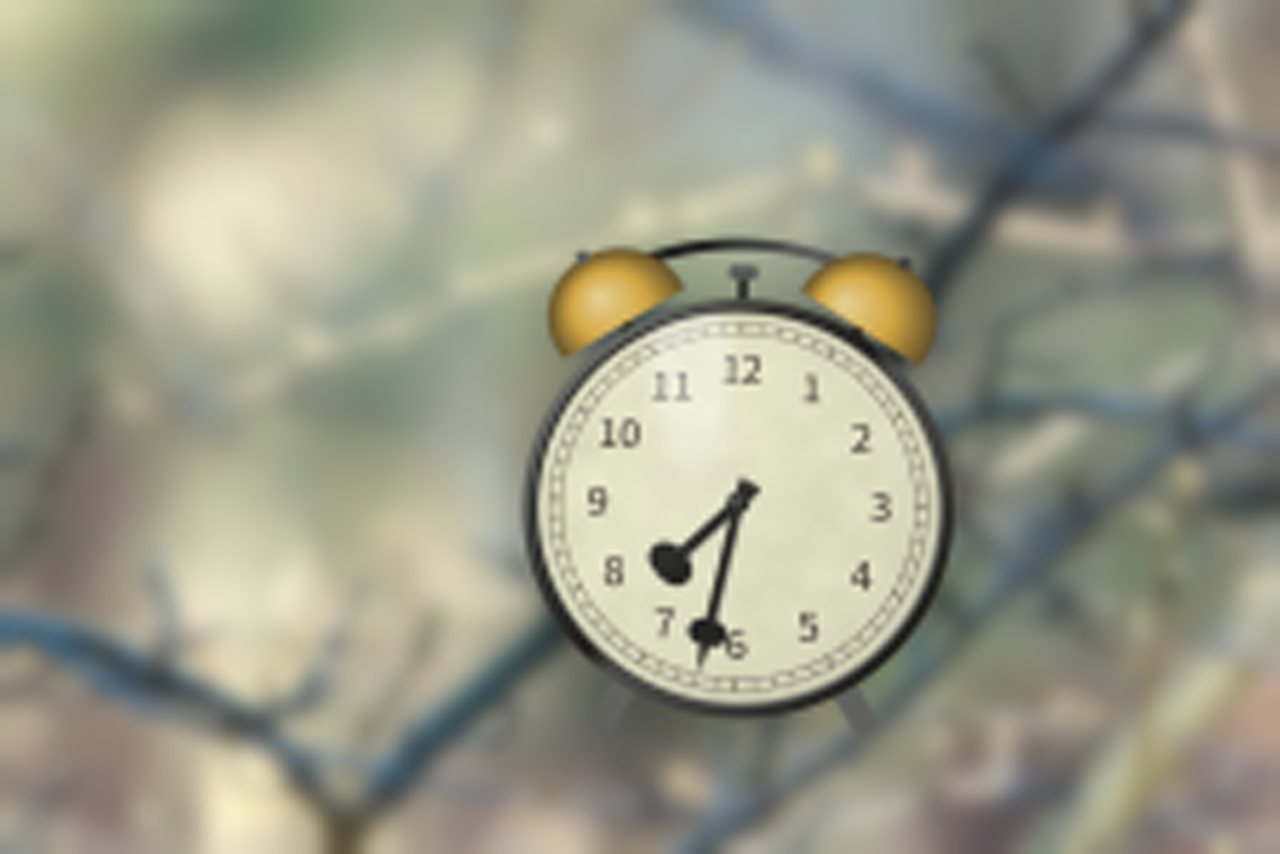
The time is 7,32
